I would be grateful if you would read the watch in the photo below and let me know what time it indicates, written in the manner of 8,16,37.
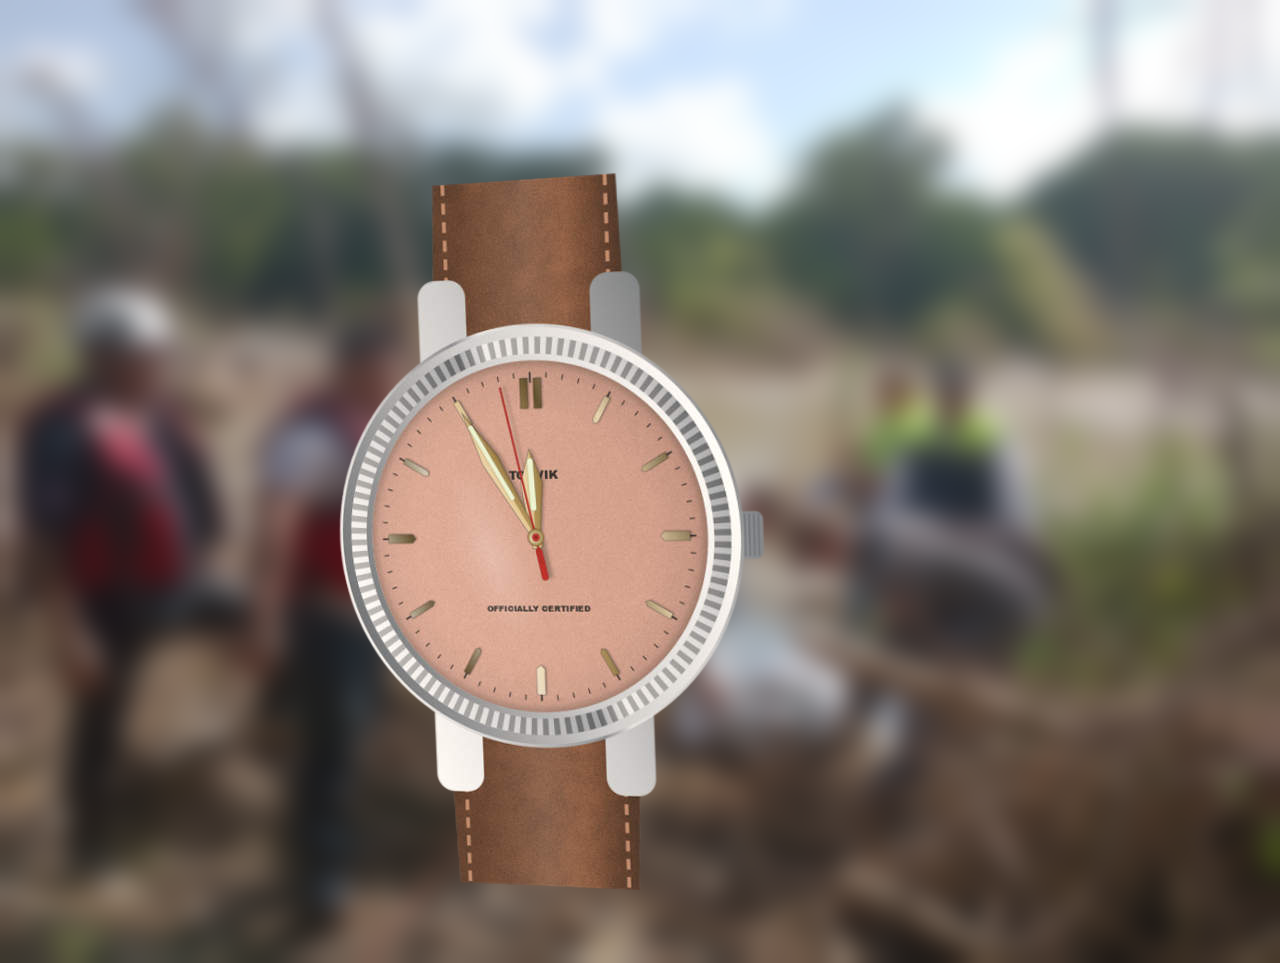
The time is 11,54,58
